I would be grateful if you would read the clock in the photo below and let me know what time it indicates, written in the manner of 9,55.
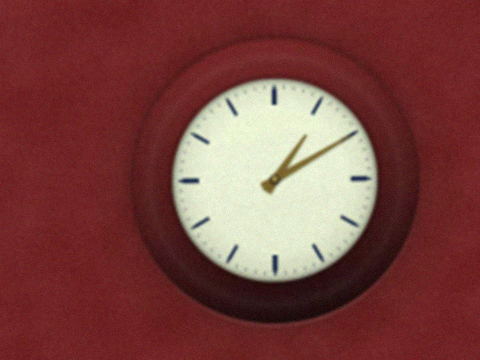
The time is 1,10
